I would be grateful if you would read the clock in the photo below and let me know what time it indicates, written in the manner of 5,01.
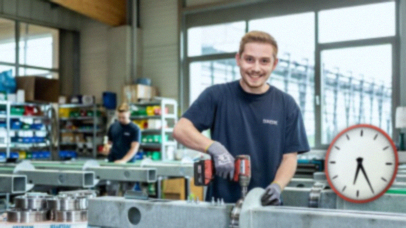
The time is 6,25
